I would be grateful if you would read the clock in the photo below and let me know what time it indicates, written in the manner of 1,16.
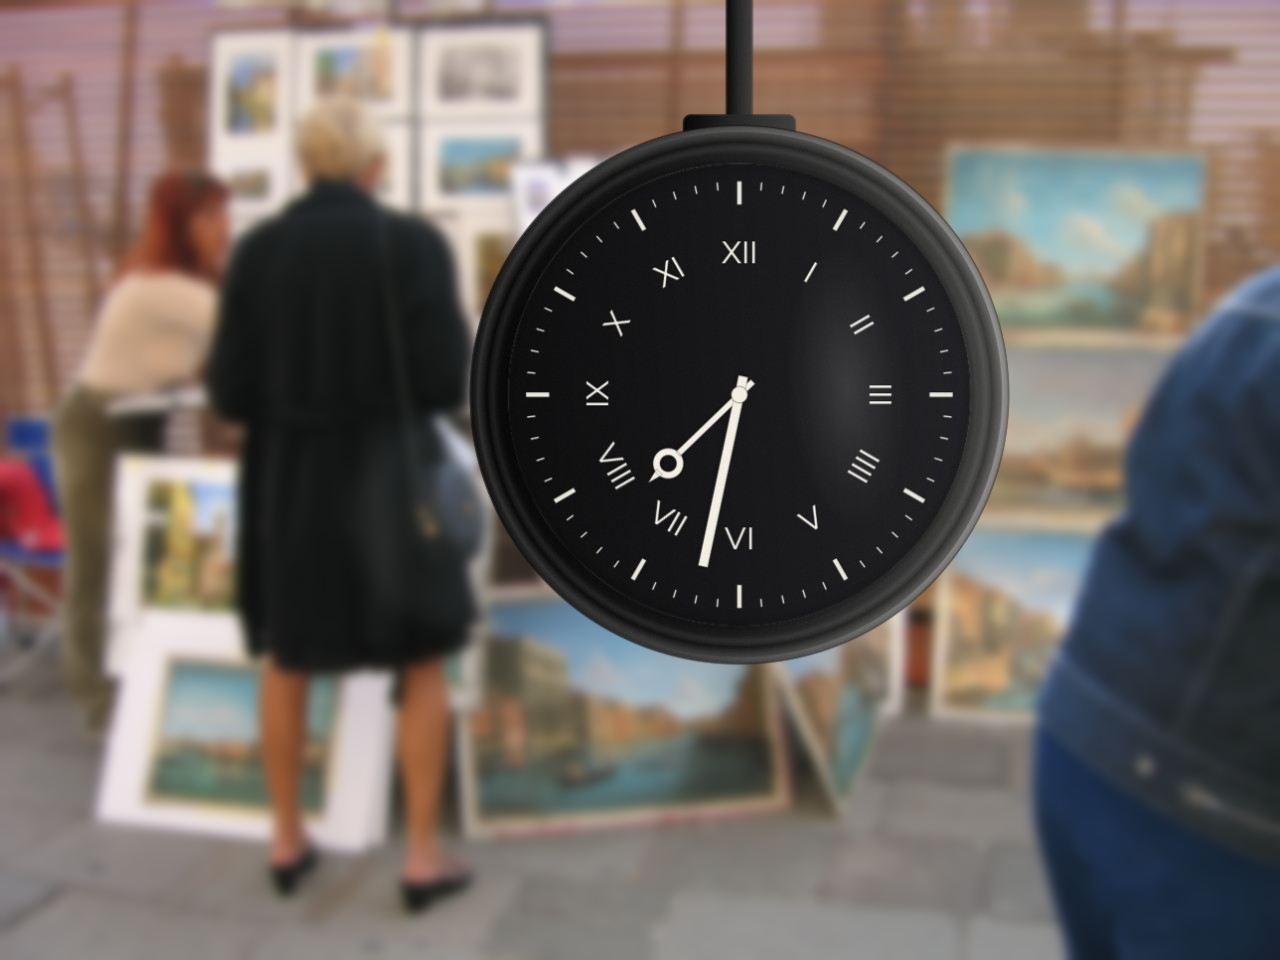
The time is 7,32
